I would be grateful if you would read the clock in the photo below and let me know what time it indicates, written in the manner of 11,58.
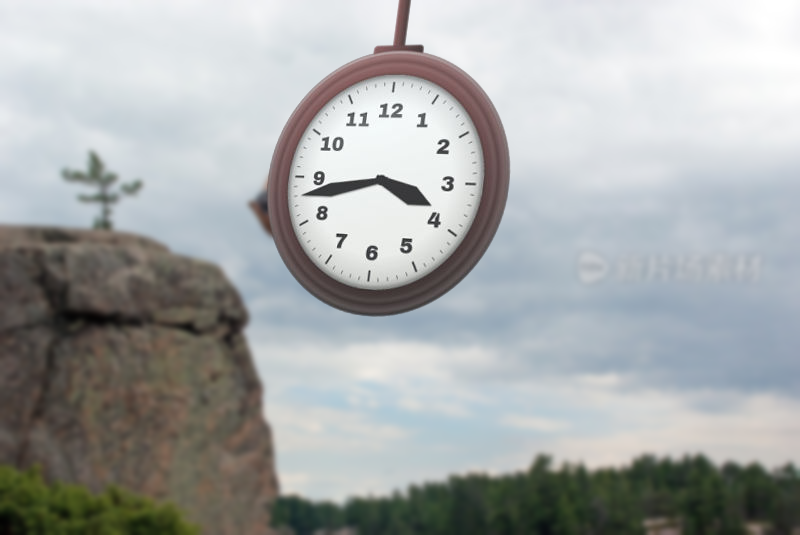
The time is 3,43
